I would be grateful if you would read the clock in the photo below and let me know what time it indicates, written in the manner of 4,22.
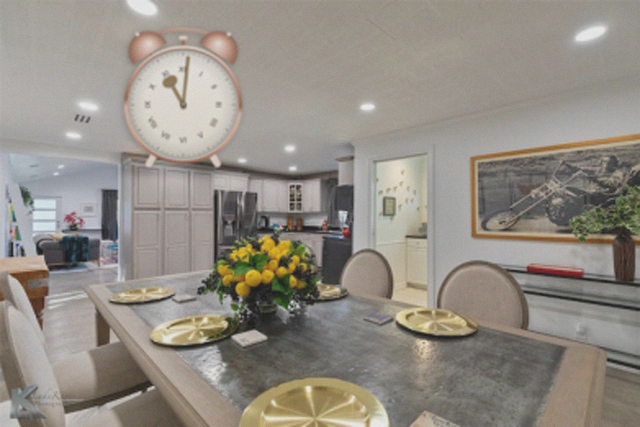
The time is 11,01
